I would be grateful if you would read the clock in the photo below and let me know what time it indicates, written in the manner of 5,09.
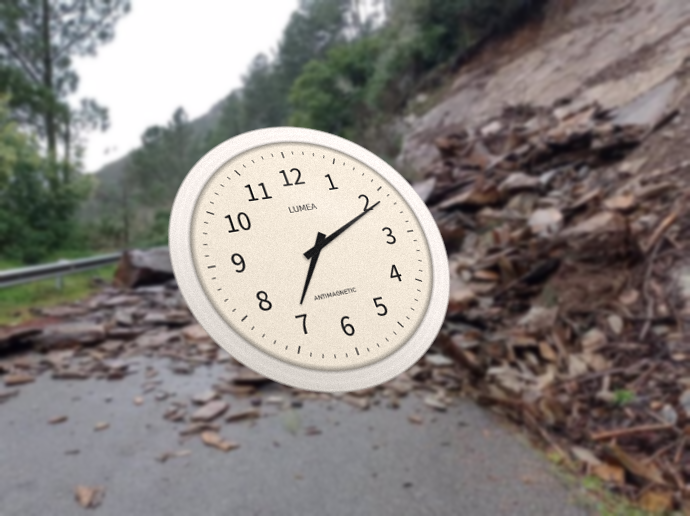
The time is 7,11
